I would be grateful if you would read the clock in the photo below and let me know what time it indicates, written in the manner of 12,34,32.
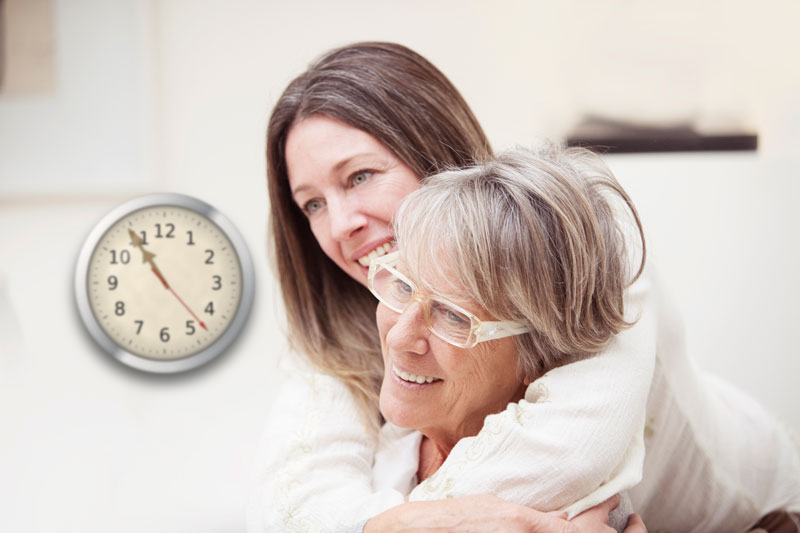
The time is 10,54,23
